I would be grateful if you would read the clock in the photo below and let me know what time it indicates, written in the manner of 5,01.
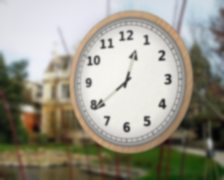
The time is 12,39
